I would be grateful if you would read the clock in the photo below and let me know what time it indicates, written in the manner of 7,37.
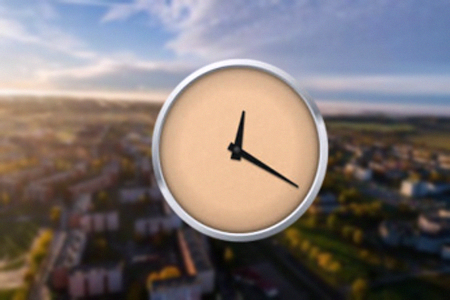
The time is 12,20
